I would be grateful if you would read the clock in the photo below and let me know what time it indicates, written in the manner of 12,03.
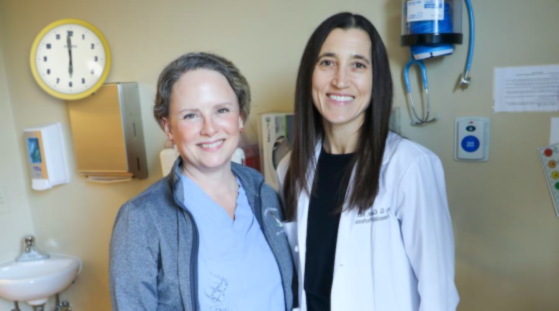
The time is 5,59
